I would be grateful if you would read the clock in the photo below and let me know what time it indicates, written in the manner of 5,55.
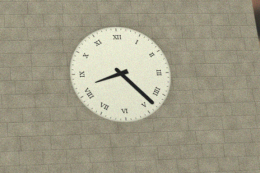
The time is 8,23
